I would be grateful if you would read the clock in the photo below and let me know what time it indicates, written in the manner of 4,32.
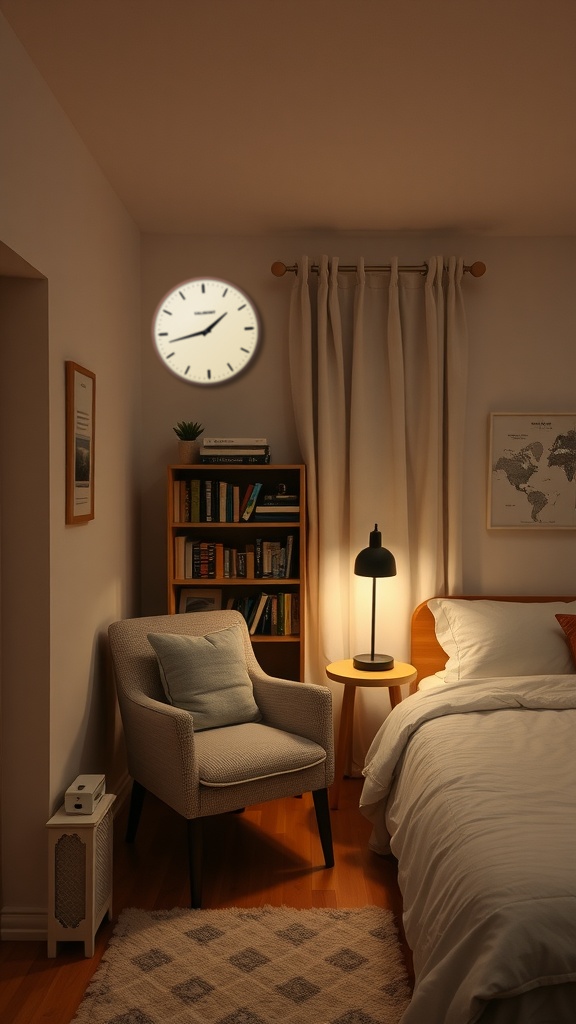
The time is 1,43
